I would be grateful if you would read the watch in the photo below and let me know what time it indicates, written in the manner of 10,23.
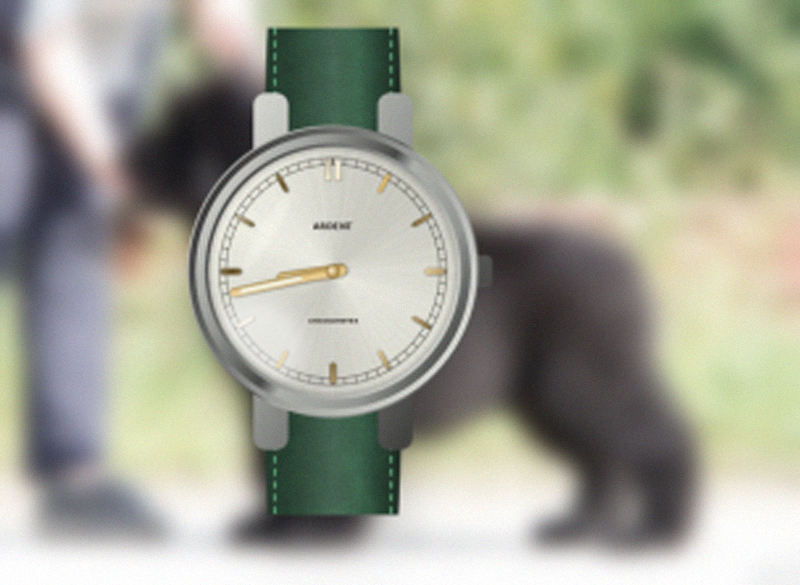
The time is 8,43
